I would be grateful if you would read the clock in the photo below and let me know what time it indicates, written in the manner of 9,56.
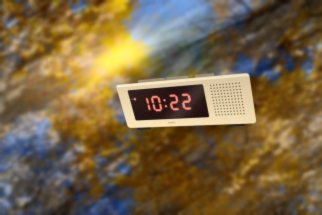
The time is 10,22
